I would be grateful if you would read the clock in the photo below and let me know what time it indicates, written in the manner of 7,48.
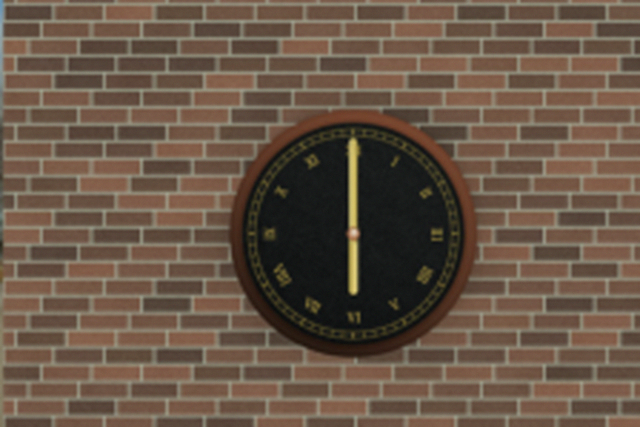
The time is 6,00
